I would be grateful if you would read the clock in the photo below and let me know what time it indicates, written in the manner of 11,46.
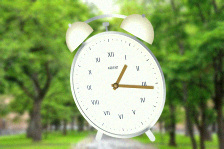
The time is 1,16
